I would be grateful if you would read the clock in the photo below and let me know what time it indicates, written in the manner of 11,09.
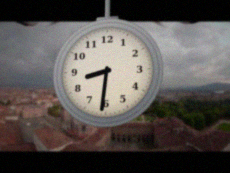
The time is 8,31
